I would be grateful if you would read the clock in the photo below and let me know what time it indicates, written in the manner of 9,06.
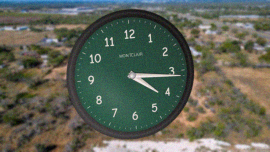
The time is 4,16
